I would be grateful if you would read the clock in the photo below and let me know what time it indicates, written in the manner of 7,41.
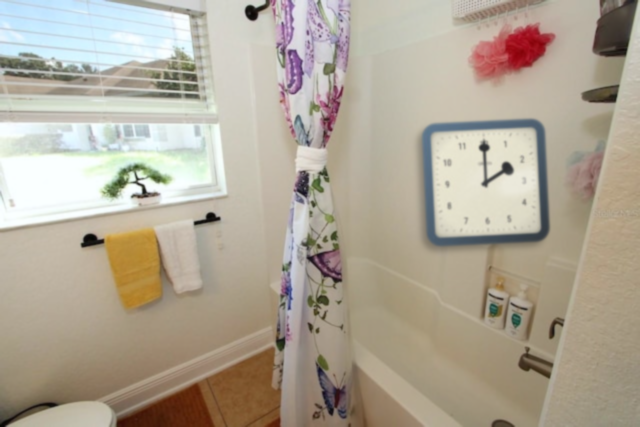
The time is 2,00
